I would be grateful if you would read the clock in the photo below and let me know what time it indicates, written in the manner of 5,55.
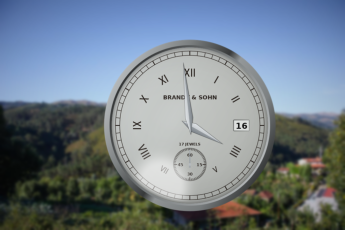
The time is 3,59
